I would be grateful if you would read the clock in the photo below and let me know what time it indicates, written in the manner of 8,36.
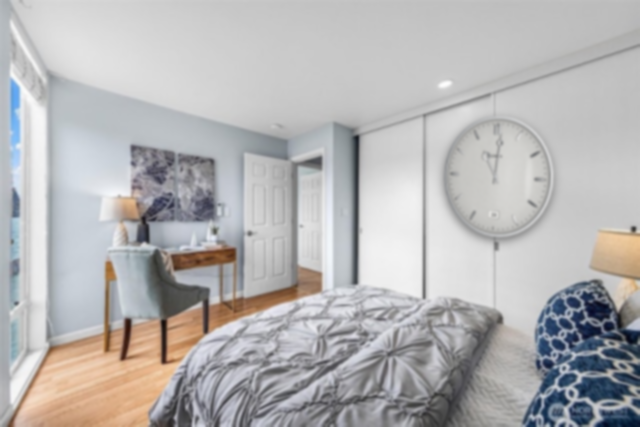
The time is 11,01
